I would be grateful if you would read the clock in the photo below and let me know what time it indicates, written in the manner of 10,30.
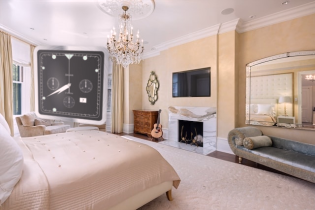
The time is 7,40
